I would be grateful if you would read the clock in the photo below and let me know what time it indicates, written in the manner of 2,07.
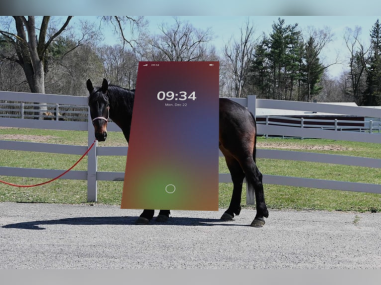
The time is 9,34
